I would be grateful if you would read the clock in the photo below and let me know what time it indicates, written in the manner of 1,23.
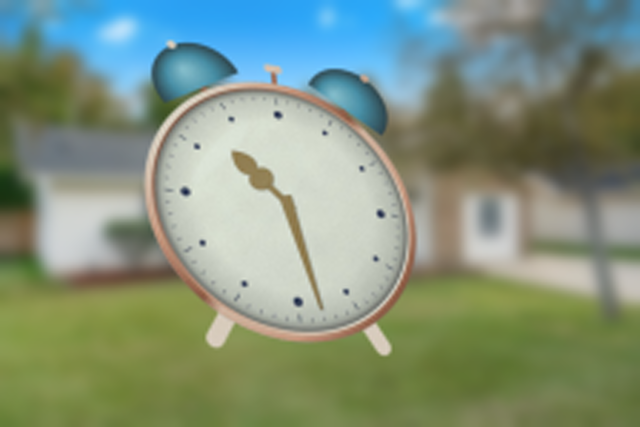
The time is 10,28
